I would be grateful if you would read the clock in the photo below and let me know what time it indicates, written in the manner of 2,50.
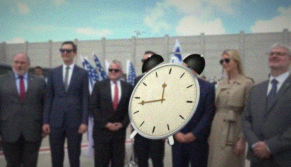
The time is 11,43
